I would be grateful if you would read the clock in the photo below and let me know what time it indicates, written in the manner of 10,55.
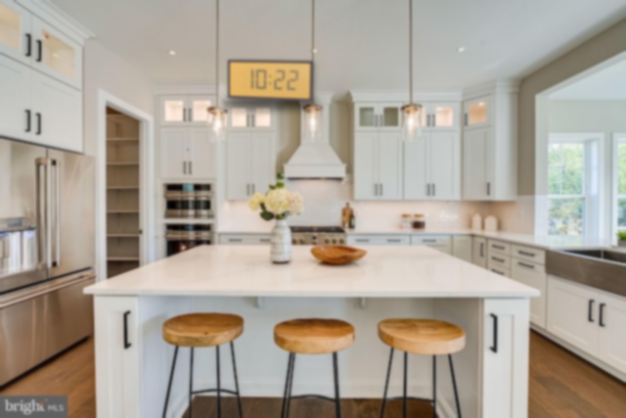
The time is 10,22
